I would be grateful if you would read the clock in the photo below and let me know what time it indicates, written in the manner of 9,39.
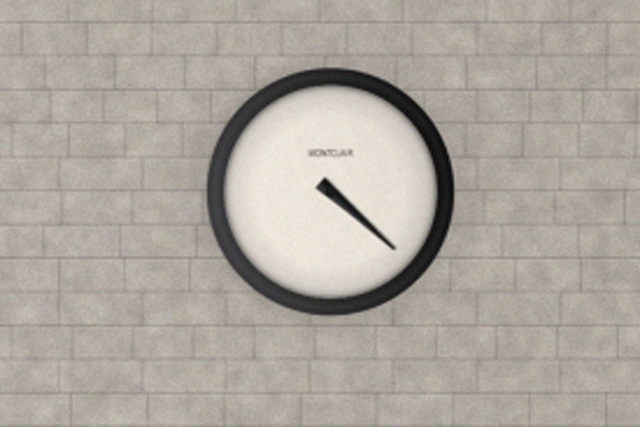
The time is 4,22
